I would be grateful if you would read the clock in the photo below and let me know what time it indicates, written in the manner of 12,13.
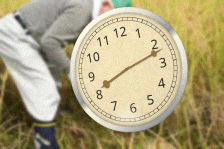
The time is 8,12
